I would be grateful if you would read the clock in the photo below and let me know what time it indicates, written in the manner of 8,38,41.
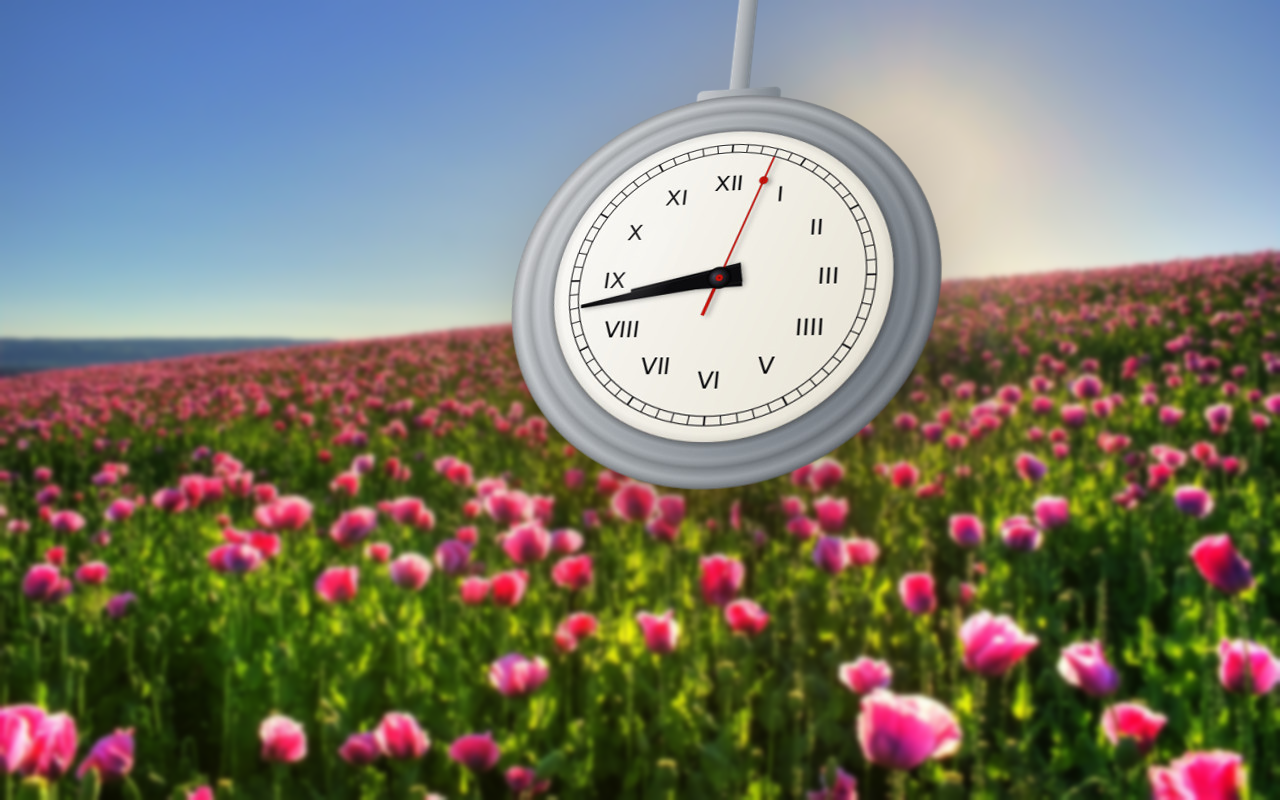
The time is 8,43,03
